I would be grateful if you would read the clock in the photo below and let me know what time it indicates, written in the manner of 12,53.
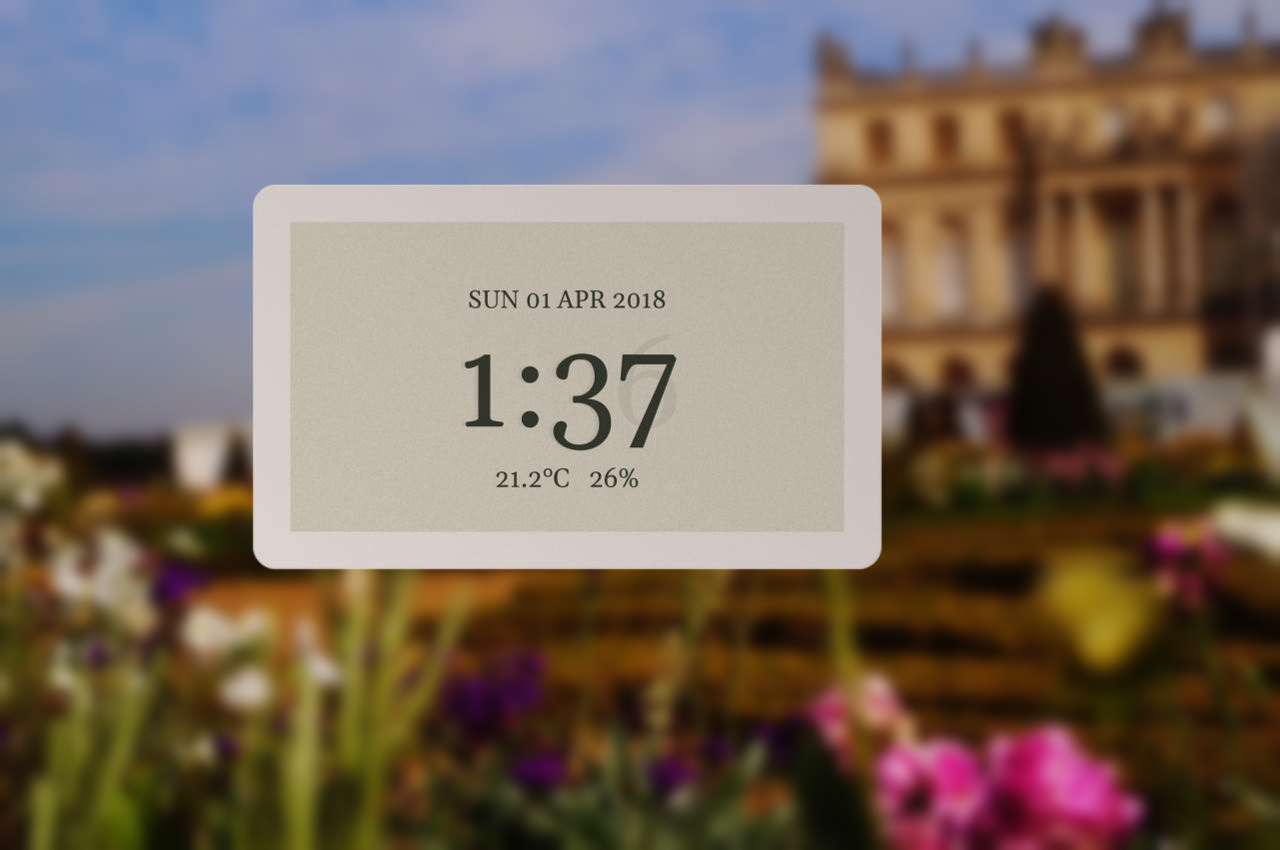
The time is 1,37
